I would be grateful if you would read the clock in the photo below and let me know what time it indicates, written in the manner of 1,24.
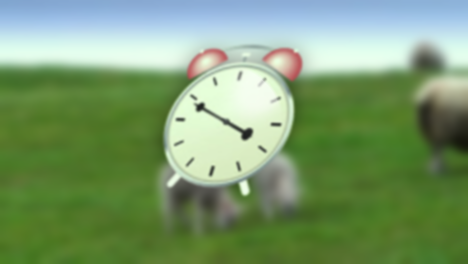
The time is 3,49
